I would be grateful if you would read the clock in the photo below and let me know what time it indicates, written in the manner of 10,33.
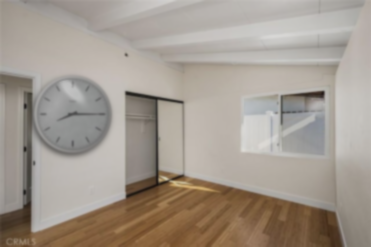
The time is 8,15
